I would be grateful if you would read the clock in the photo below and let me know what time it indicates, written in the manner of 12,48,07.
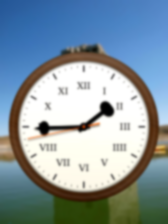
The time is 1,44,43
